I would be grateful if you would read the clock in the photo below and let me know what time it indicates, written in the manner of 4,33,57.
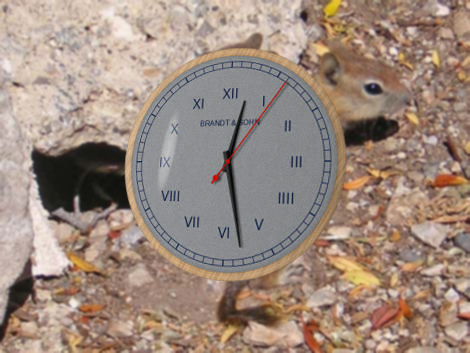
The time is 12,28,06
